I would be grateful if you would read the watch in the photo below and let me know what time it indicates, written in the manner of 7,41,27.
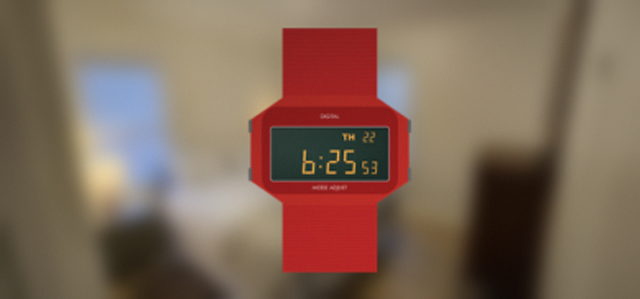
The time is 6,25,53
